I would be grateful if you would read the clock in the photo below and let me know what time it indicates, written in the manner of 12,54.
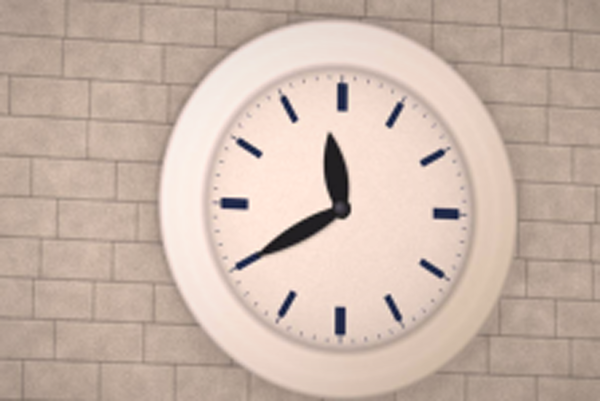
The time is 11,40
